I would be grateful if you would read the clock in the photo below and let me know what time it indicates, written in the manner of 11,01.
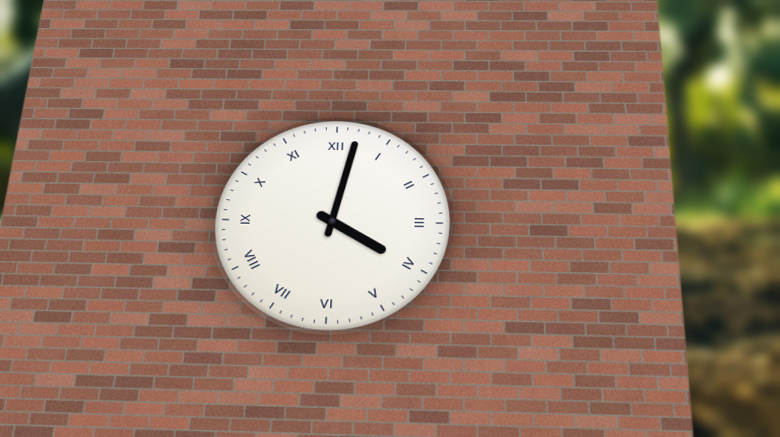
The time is 4,02
